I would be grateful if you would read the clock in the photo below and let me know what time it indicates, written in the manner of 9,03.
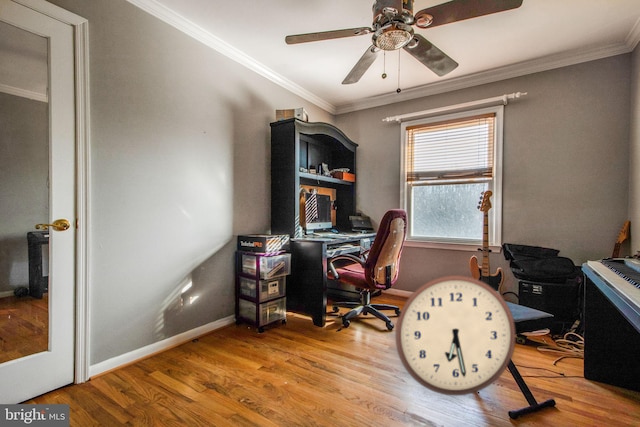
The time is 6,28
